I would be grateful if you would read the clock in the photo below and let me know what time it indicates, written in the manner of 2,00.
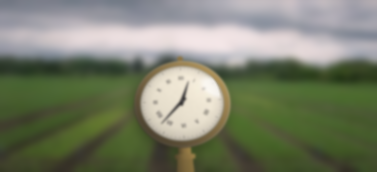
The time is 12,37
